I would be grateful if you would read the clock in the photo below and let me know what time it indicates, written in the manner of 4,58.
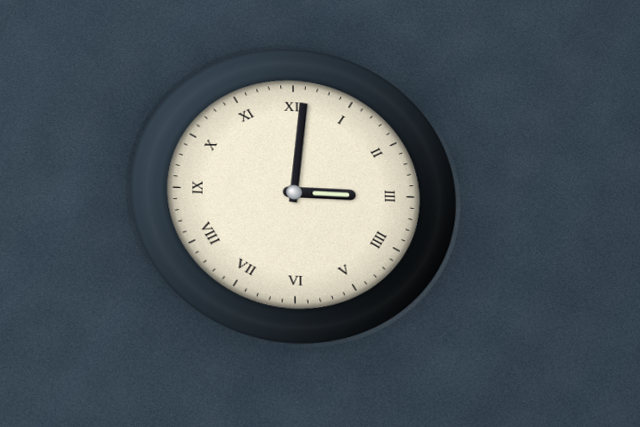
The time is 3,01
